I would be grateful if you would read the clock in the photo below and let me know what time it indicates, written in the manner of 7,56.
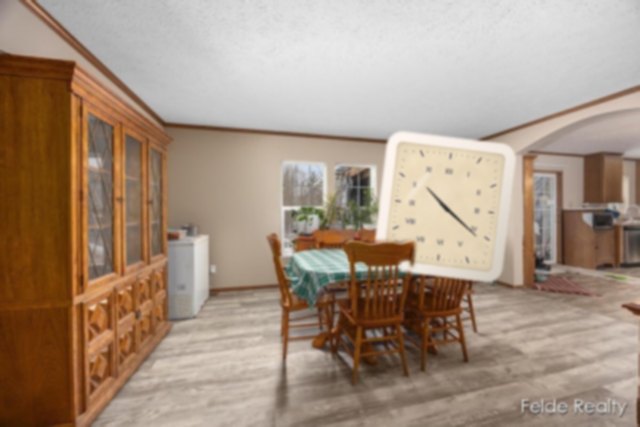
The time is 10,21
